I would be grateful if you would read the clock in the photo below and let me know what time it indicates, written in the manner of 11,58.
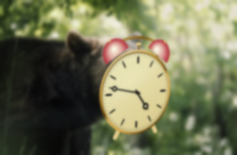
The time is 4,47
